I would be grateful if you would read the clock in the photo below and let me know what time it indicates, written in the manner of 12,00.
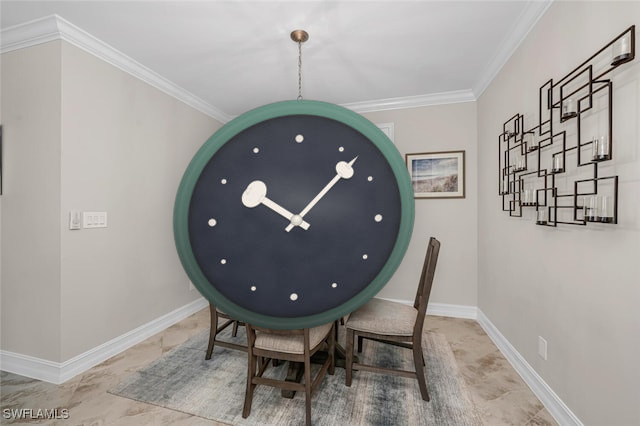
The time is 10,07
